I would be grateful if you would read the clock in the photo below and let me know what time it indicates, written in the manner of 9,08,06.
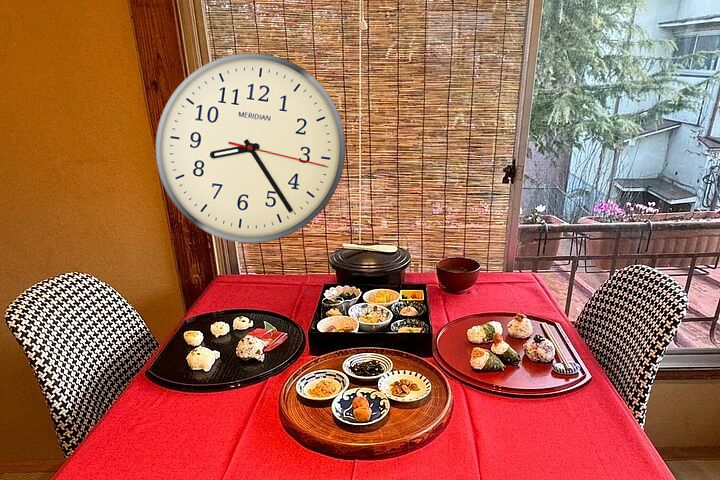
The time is 8,23,16
